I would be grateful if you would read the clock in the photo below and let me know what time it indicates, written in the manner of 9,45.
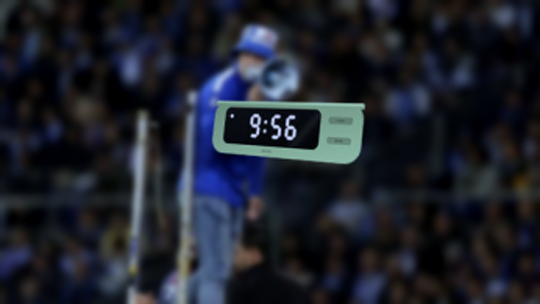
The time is 9,56
